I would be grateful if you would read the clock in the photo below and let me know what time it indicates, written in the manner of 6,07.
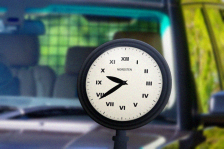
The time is 9,39
